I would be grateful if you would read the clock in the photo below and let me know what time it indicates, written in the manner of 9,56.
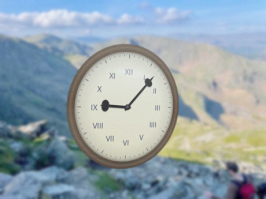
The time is 9,07
